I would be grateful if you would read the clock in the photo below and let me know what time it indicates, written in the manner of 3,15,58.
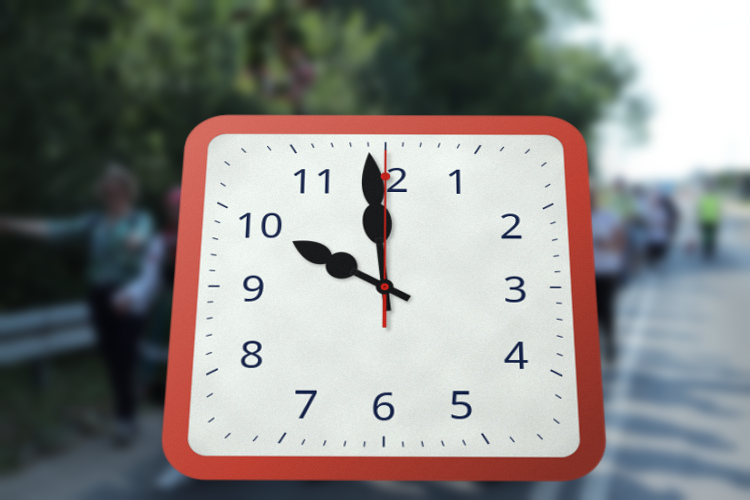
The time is 9,59,00
